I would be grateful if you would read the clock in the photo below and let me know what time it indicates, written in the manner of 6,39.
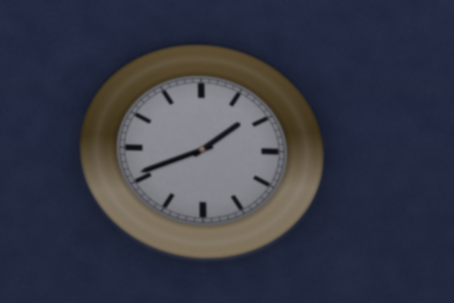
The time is 1,41
